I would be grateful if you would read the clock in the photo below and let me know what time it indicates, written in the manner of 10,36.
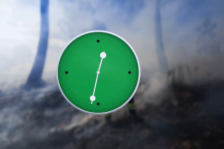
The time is 12,32
